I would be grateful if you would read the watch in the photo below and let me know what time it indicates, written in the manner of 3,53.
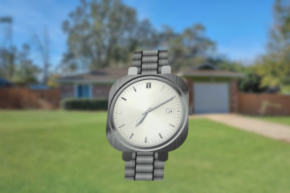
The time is 7,10
